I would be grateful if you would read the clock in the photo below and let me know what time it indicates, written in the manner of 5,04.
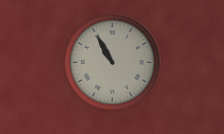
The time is 10,55
